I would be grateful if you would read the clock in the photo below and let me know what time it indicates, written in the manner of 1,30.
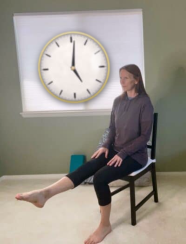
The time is 5,01
